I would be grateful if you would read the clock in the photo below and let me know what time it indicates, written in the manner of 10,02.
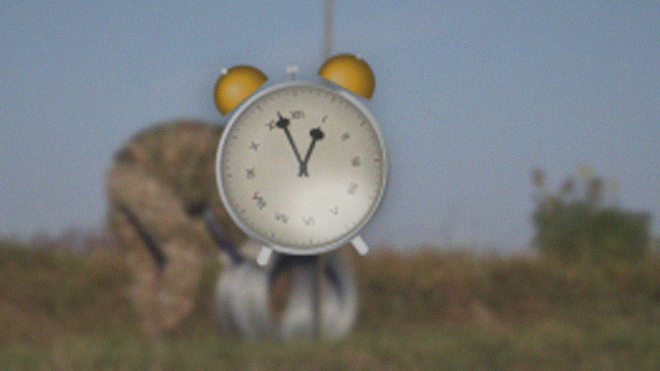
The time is 12,57
